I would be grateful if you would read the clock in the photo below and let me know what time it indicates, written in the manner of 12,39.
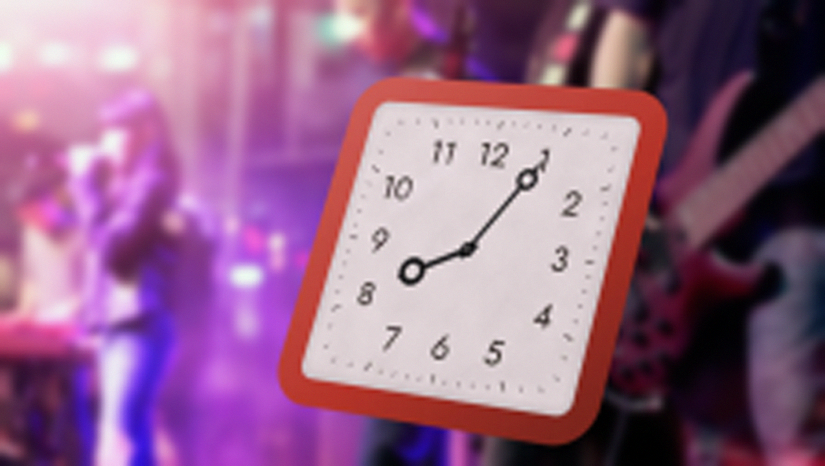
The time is 8,05
